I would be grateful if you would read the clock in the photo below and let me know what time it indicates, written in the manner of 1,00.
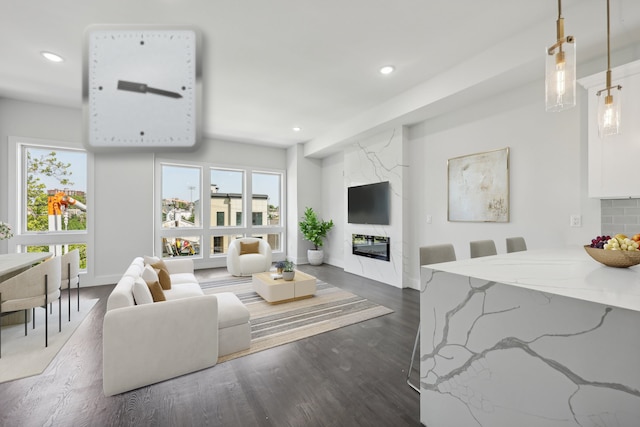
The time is 9,17
